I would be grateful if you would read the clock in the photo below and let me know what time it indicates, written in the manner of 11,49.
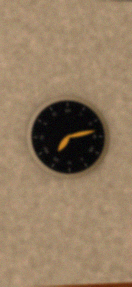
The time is 7,13
